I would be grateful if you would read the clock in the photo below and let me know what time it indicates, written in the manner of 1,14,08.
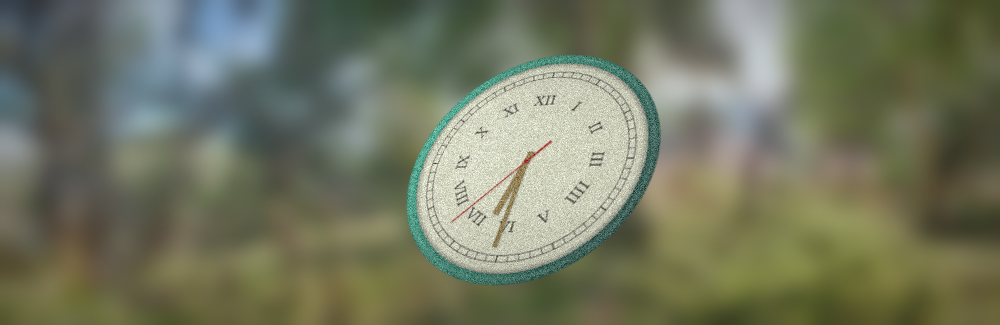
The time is 6,30,37
